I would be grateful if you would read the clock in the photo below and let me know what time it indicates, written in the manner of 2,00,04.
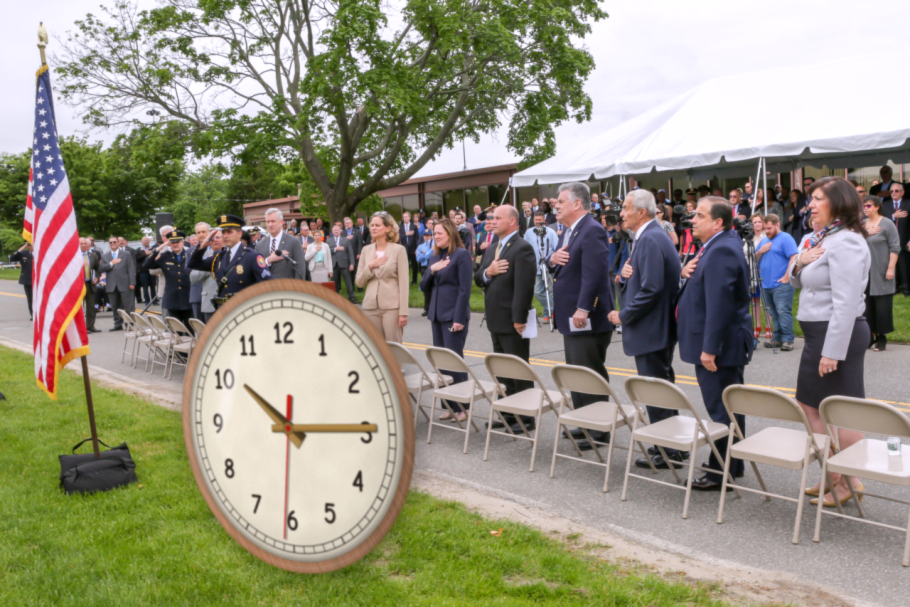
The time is 10,14,31
